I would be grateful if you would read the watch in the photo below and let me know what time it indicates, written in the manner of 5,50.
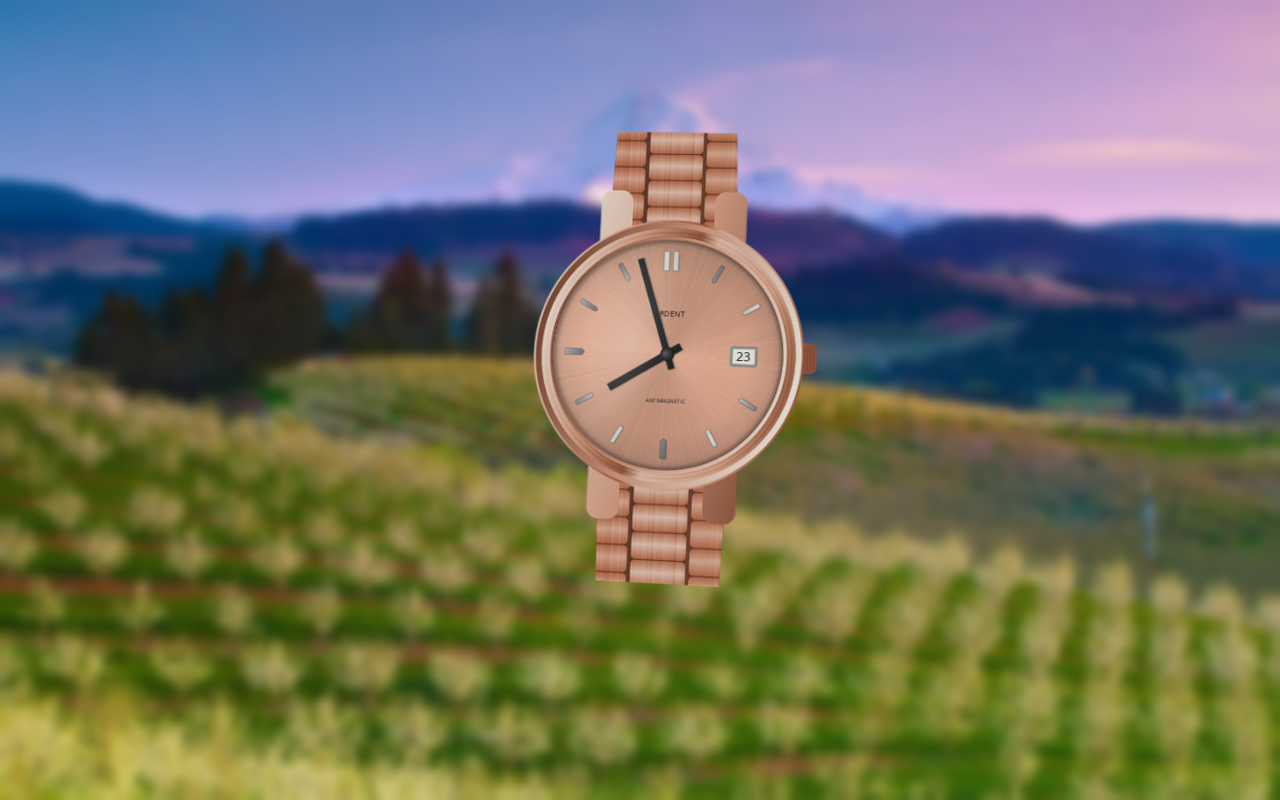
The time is 7,57
